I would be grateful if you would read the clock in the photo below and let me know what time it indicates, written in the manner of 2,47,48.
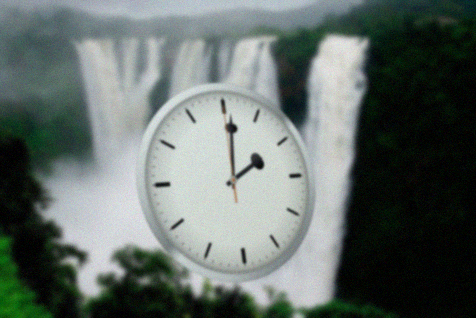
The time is 2,01,00
